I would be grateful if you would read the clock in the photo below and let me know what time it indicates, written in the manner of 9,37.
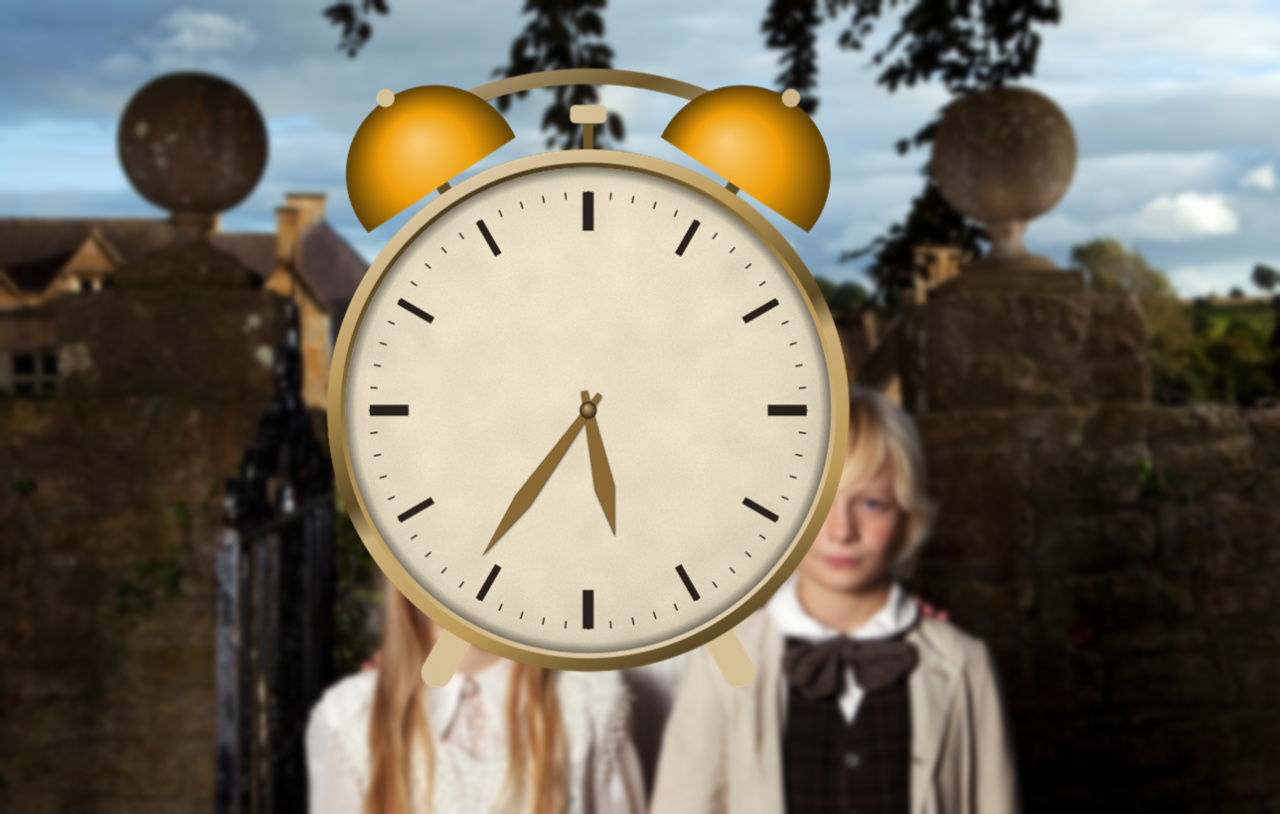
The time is 5,36
